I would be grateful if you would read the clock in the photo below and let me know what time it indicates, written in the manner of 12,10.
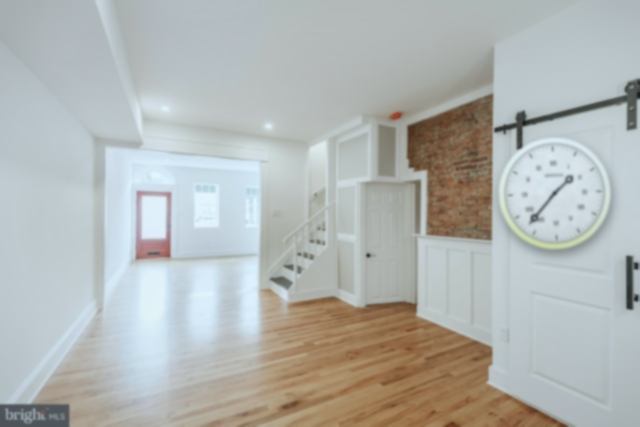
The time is 1,37
